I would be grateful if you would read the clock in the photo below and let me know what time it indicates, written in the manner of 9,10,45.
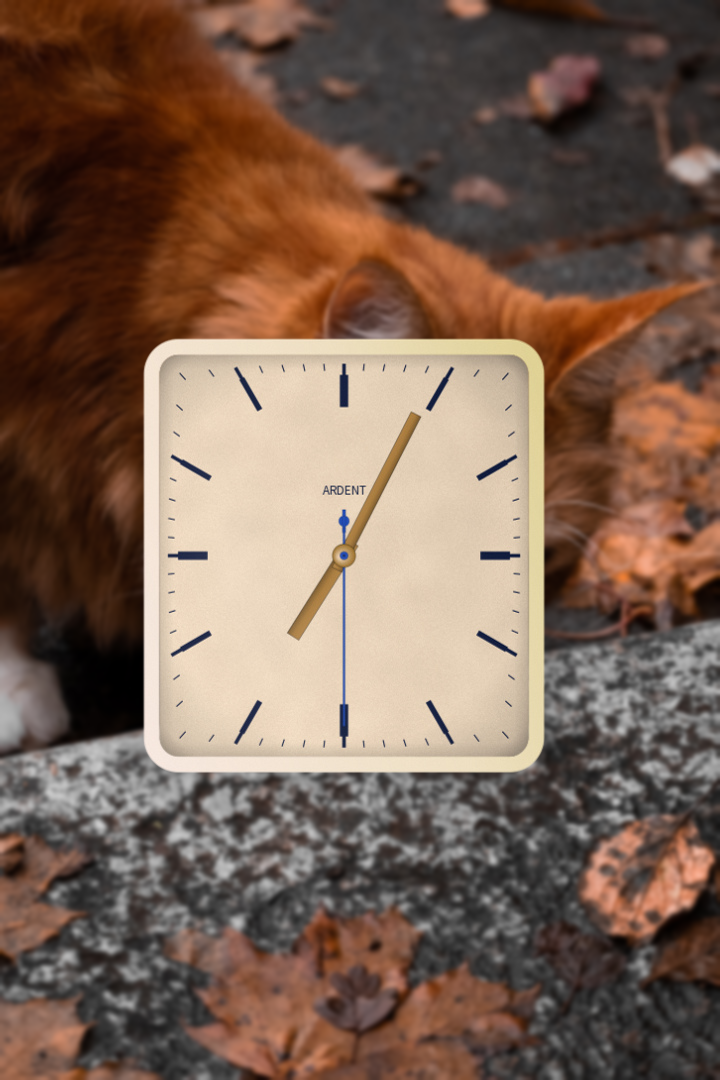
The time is 7,04,30
